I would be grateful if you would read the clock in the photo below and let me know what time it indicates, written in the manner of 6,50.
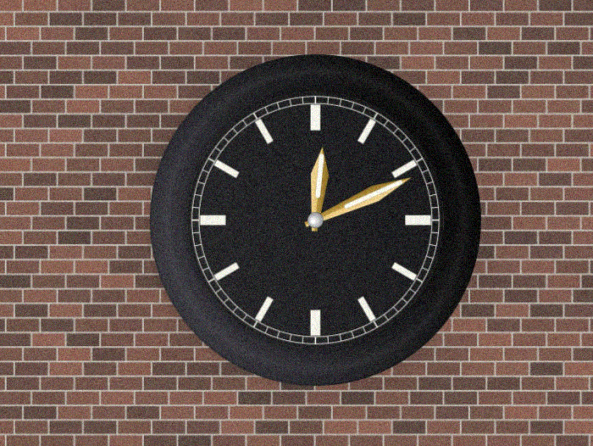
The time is 12,11
